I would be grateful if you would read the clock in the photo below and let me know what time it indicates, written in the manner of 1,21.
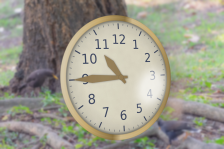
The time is 10,45
